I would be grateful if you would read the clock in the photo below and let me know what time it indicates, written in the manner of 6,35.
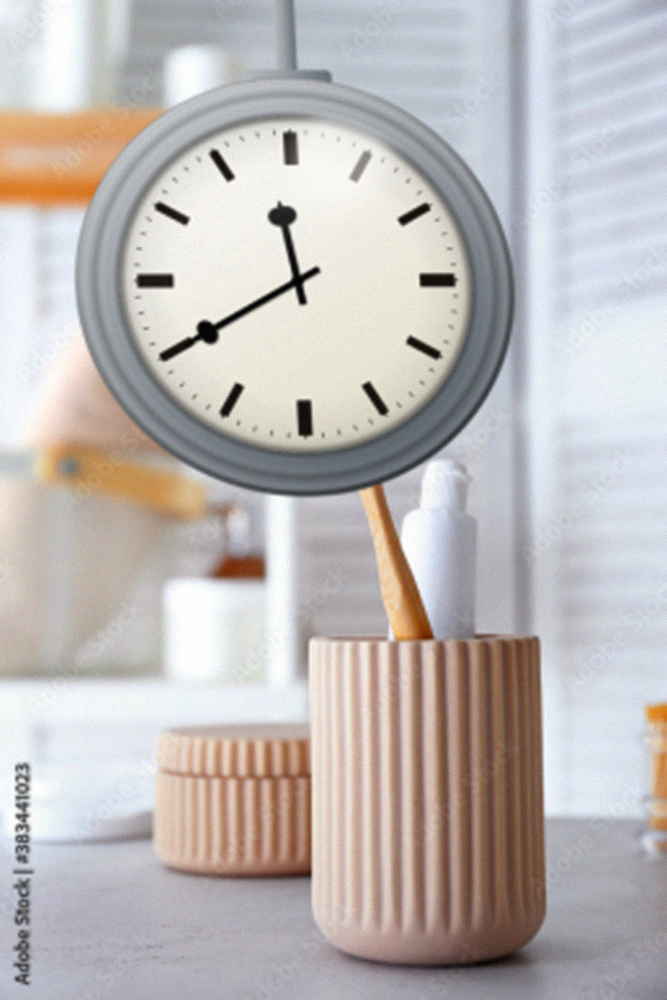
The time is 11,40
